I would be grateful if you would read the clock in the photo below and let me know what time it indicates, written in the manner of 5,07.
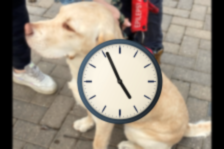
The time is 4,56
